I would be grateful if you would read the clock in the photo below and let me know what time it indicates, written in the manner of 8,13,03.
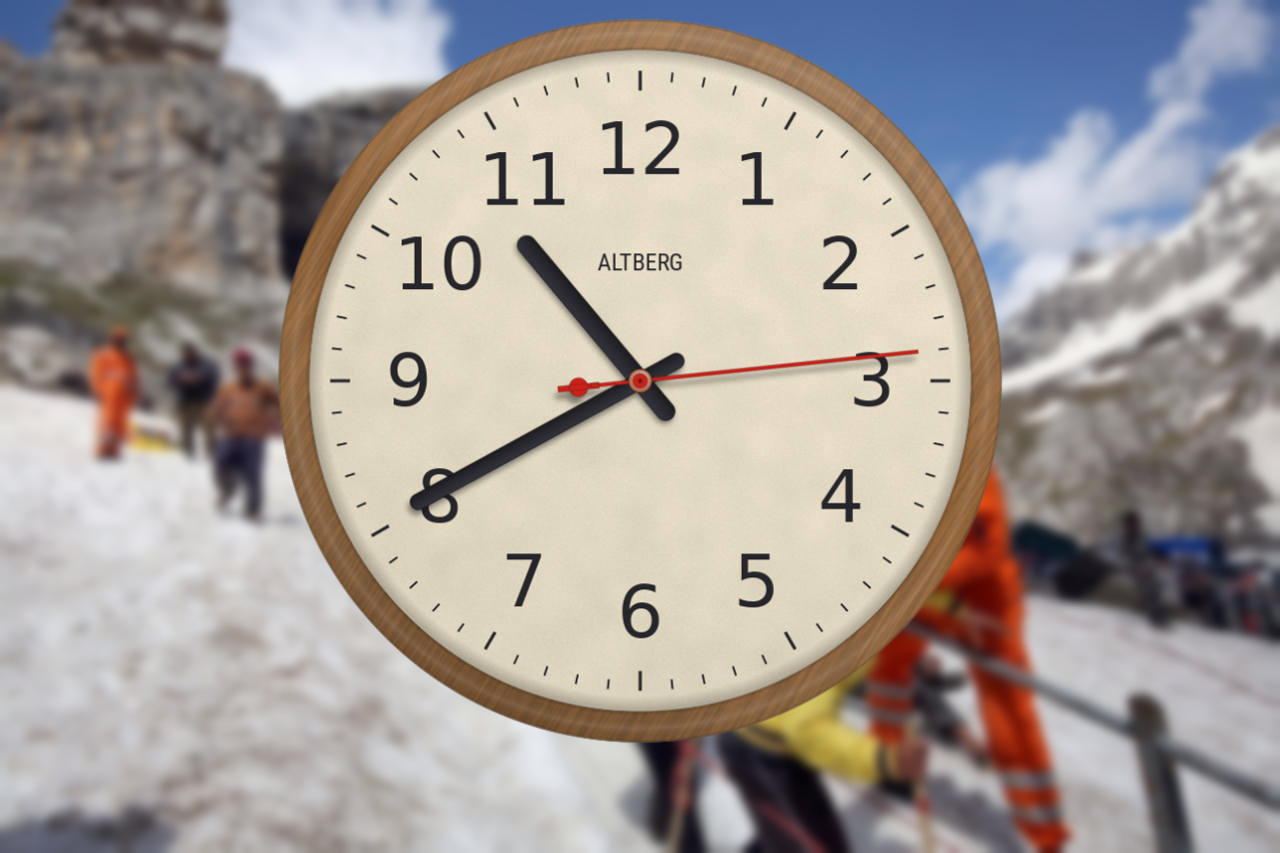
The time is 10,40,14
